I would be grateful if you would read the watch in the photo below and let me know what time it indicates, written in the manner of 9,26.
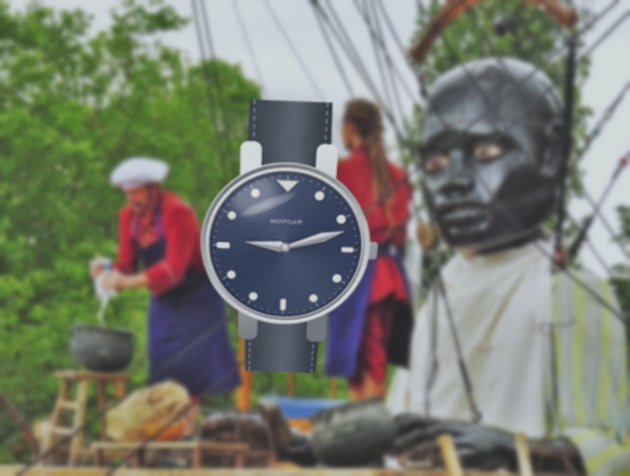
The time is 9,12
